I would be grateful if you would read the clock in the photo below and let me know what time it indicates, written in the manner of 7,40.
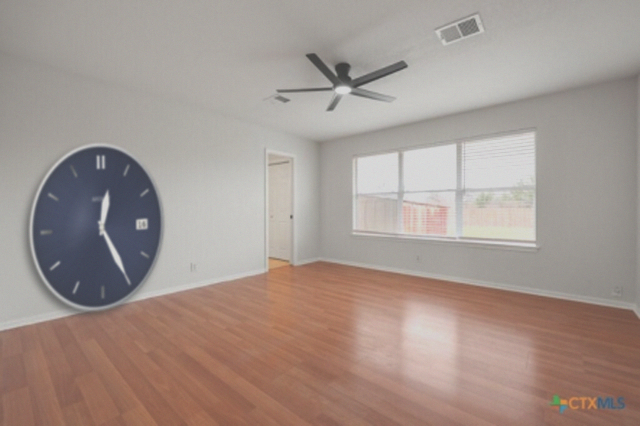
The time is 12,25
